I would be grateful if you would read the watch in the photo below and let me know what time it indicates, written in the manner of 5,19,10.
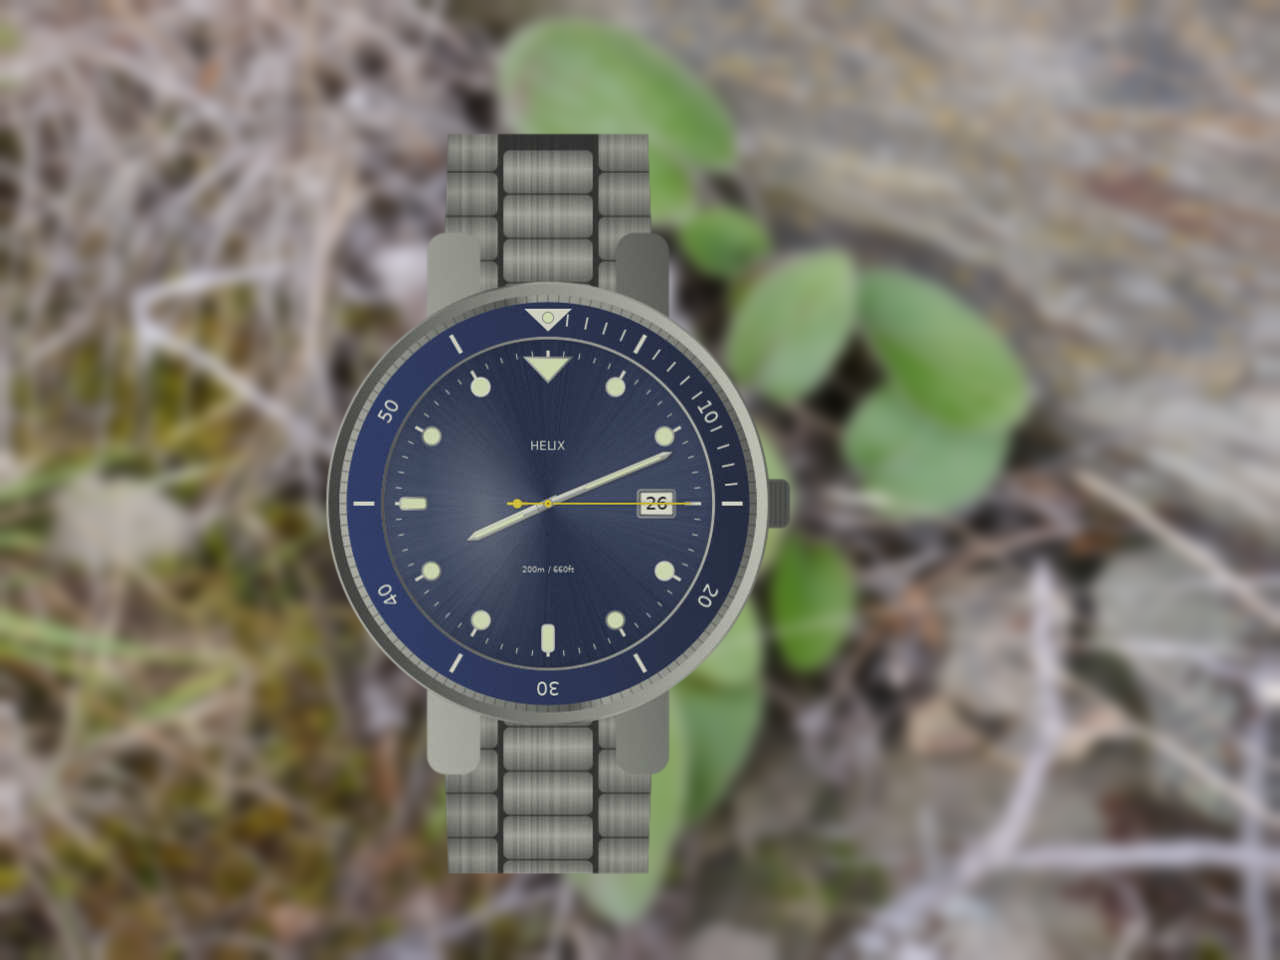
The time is 8,11,15
